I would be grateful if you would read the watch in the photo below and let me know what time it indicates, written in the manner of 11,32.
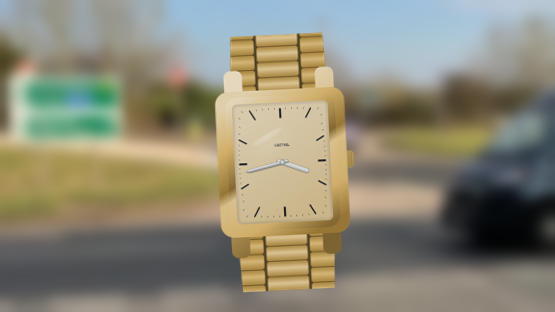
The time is 3,43
